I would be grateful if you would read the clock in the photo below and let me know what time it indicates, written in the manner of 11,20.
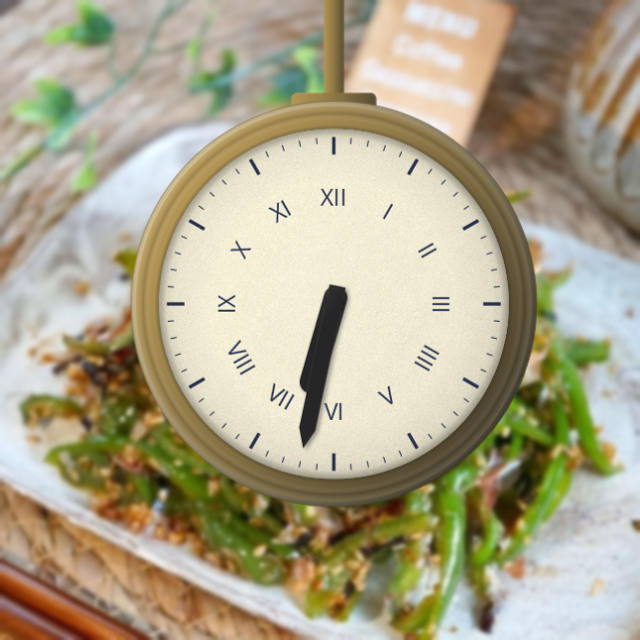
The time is 6,32
